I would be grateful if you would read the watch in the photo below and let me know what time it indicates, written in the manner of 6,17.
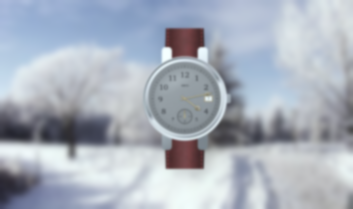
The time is 4,13
